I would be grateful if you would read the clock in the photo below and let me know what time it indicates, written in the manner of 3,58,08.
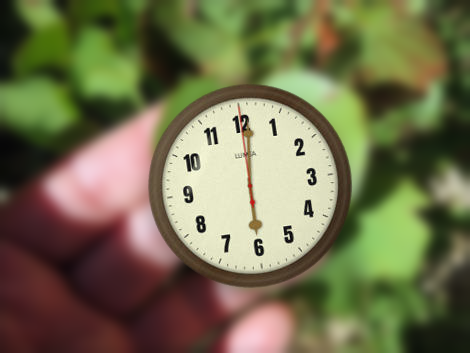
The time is 6,01,00
